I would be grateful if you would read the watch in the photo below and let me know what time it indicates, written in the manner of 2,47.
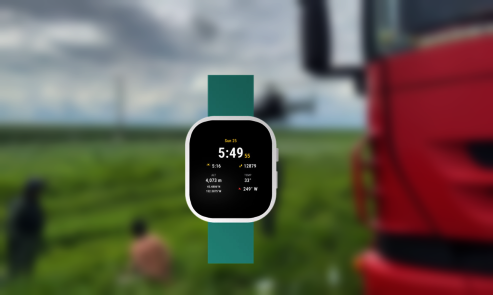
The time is 5,49
